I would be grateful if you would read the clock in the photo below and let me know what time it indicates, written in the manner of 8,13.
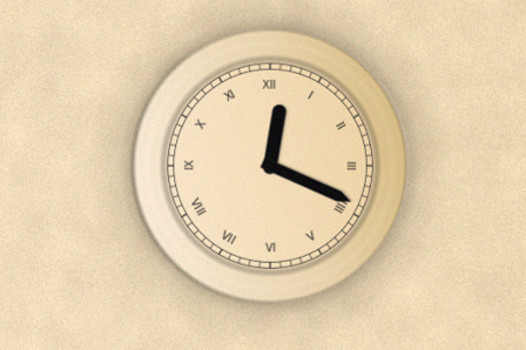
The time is 12,19
